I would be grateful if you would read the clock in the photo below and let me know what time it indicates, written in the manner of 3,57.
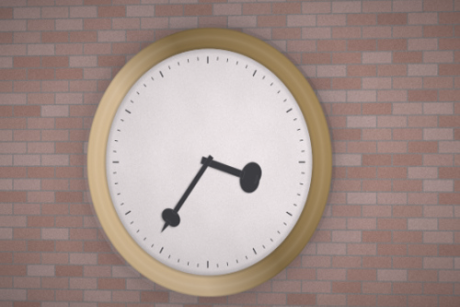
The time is 3,36
